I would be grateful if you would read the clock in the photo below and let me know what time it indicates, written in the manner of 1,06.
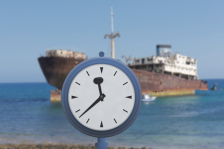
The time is 11,38
